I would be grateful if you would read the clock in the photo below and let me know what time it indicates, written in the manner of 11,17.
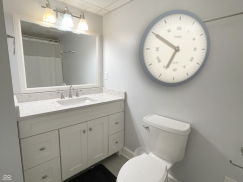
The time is 6,50
